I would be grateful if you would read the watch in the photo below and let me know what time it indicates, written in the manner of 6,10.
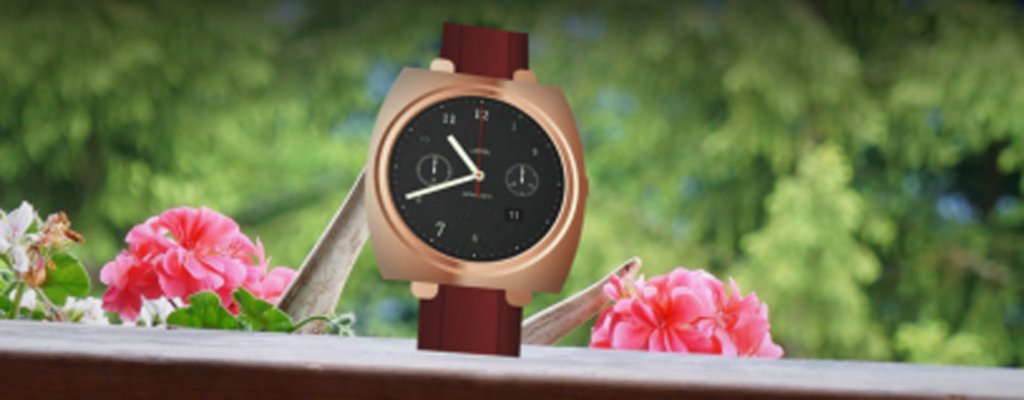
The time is 10,41
